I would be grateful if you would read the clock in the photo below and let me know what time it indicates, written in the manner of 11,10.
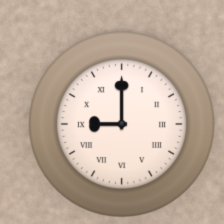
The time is 9,00
